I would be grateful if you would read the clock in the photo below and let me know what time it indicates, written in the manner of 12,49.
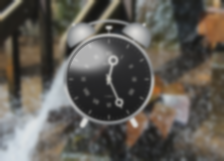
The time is 12,26
